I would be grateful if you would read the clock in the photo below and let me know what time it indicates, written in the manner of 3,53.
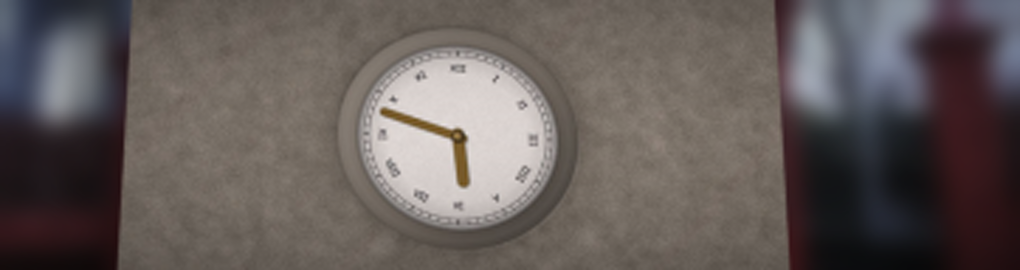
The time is 5,48
